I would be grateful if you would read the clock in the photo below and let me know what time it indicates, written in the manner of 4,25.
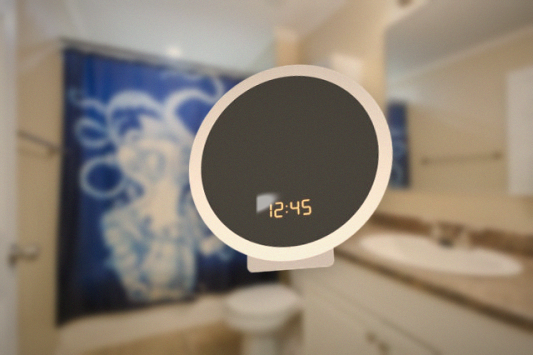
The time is 12,45
